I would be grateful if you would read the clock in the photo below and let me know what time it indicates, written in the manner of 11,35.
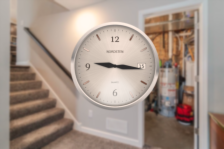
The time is 9,16
